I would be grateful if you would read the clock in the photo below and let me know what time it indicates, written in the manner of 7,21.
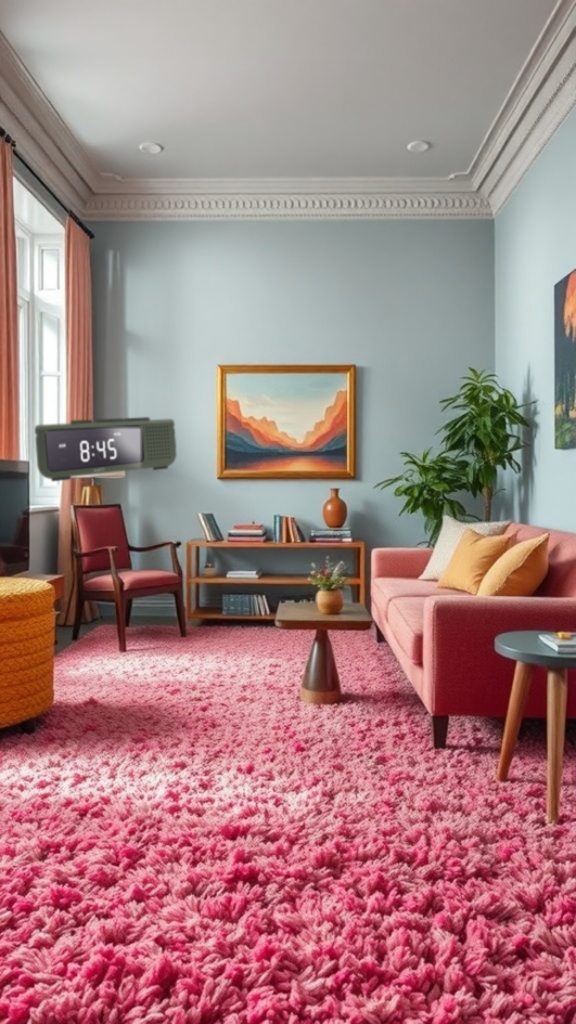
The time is 8,45
